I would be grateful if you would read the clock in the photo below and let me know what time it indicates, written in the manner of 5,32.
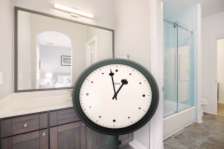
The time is 12,58
